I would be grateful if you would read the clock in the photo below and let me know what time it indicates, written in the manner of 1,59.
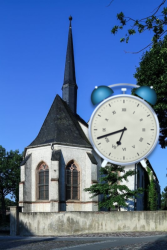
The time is 6,42
